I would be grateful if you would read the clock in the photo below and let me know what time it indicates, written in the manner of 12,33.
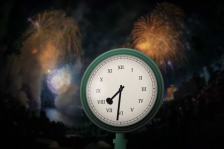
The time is 7,31
